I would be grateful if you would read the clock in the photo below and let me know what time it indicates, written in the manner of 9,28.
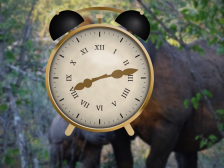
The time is 8,13
